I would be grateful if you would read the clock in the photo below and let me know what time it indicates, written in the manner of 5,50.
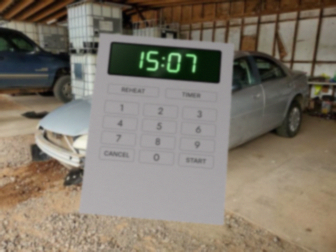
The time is 15,07
